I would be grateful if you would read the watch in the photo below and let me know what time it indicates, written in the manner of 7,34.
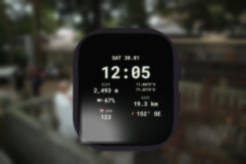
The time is 12,05
